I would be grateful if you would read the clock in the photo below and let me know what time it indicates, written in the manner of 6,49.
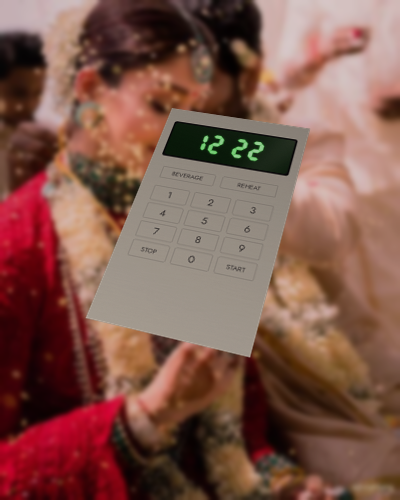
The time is 12,22
